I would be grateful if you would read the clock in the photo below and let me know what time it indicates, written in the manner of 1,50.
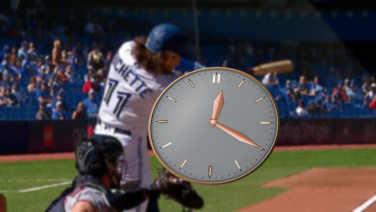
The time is 12,20
